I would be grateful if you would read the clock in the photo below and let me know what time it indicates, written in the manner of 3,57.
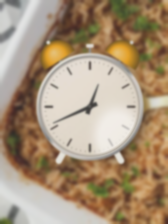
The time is 12,41
